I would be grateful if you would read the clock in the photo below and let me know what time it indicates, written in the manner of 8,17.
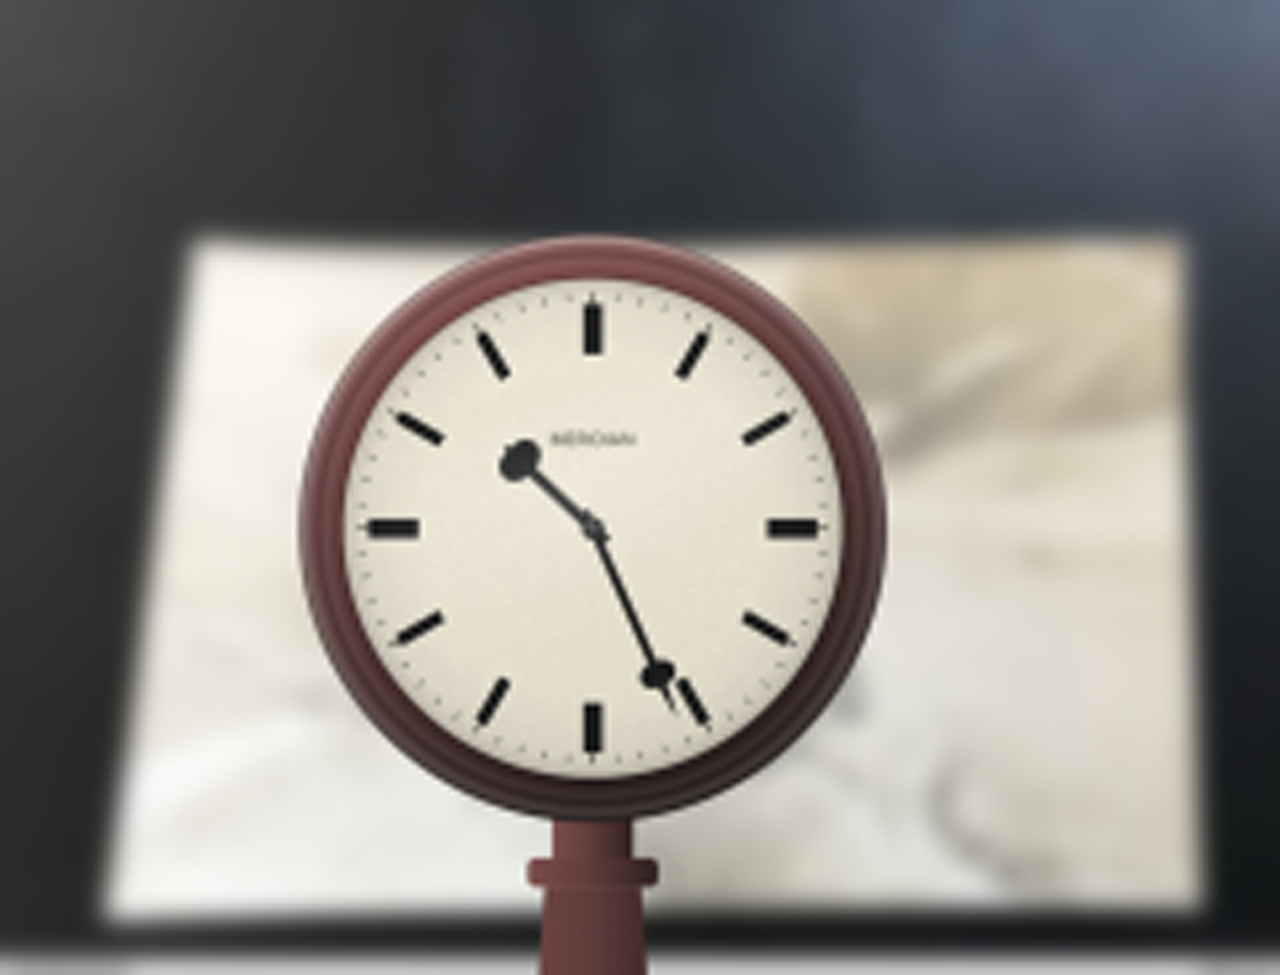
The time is 10,26
